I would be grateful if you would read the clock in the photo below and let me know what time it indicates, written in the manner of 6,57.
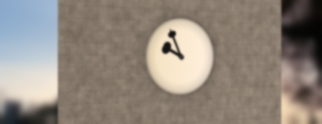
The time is 9,56
